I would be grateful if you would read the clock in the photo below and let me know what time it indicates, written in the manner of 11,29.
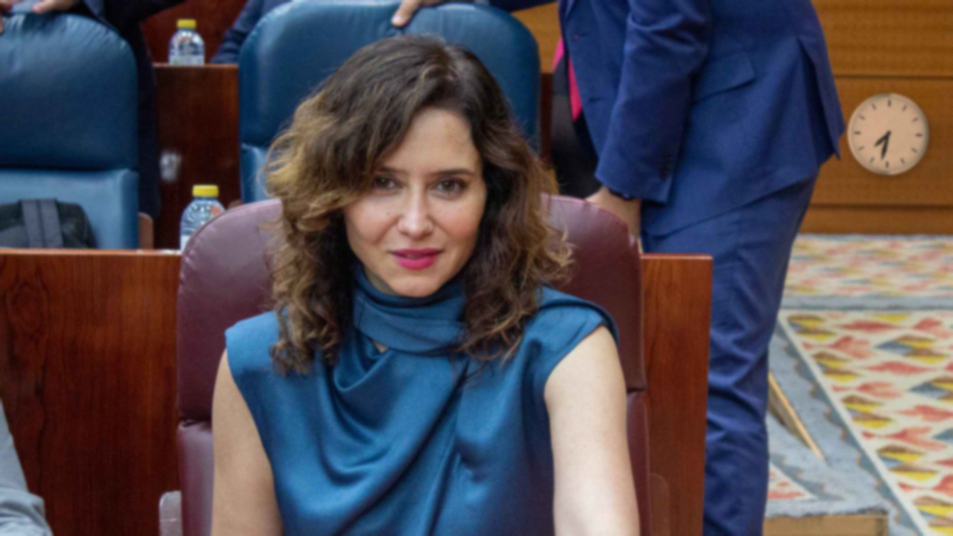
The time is 7,32
